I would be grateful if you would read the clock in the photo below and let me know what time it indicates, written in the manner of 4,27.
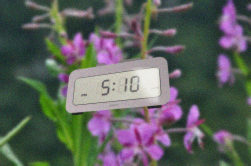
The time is 5,10
